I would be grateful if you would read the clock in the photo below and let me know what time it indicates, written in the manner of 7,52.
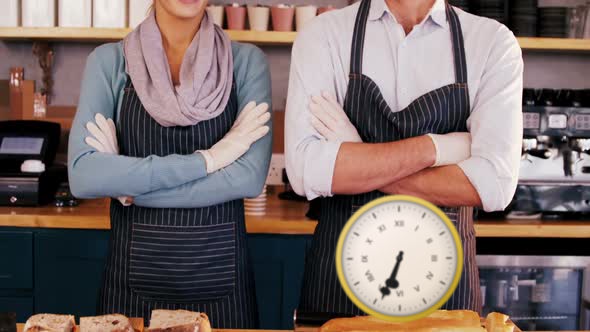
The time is 6,34
